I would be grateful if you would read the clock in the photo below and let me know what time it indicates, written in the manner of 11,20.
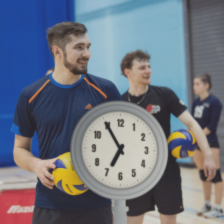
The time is 6,55
